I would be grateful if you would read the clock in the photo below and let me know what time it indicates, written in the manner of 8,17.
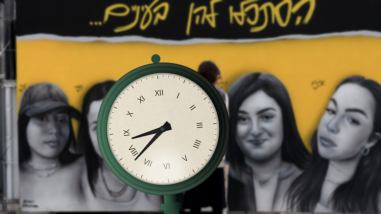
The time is 8,38
